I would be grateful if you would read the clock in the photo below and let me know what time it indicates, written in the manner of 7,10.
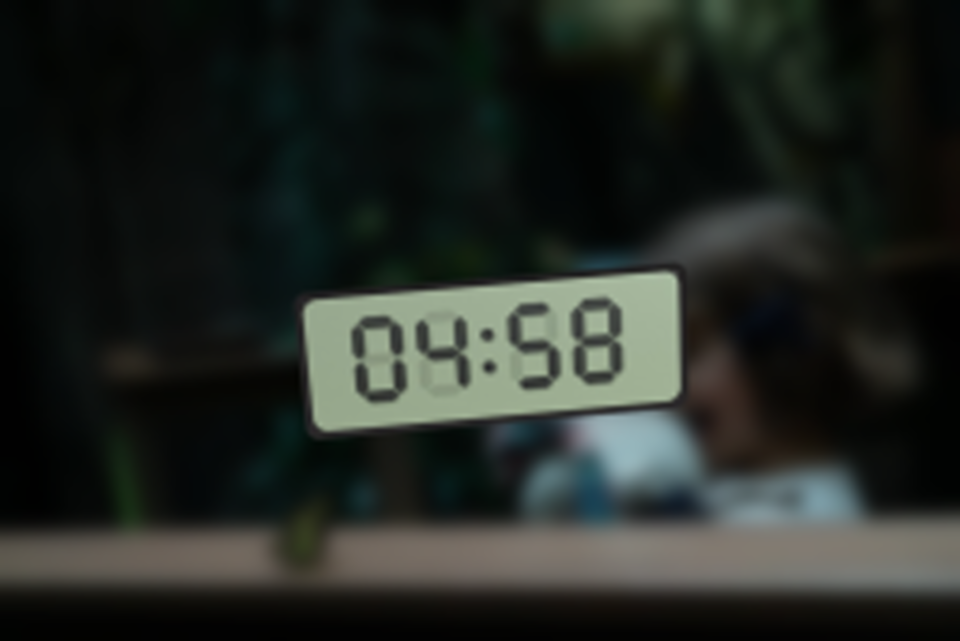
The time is 4,58
